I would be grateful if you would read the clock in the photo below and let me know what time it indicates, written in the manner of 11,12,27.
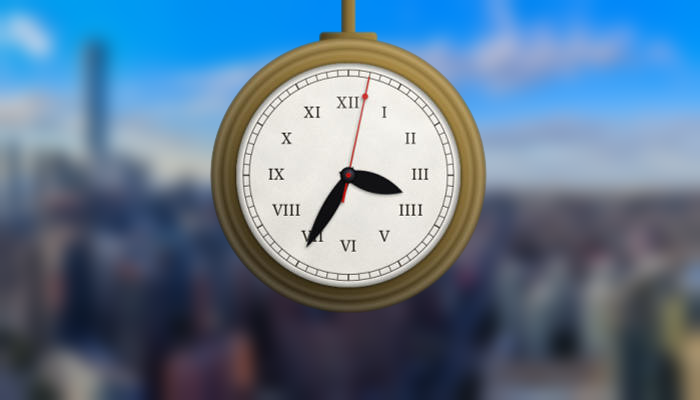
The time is 3,35,02
